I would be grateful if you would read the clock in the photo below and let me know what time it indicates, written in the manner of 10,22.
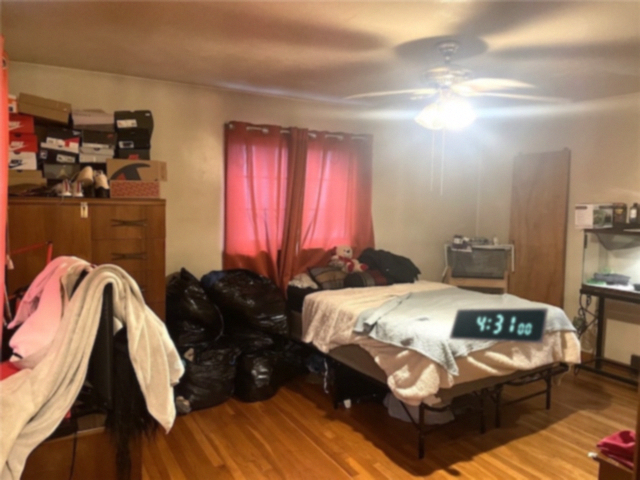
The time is 4,31
